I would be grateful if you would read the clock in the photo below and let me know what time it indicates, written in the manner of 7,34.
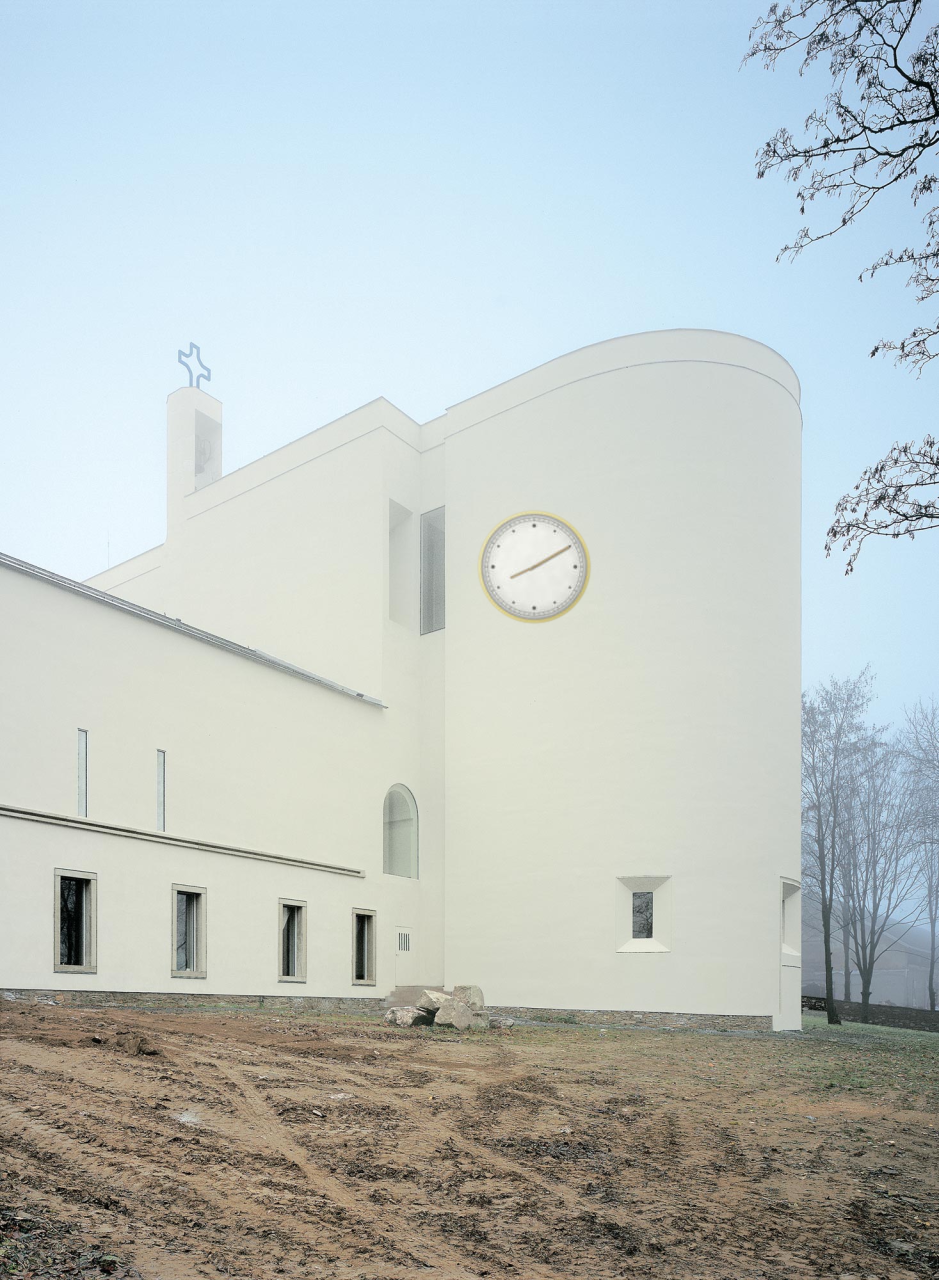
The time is 8,10
